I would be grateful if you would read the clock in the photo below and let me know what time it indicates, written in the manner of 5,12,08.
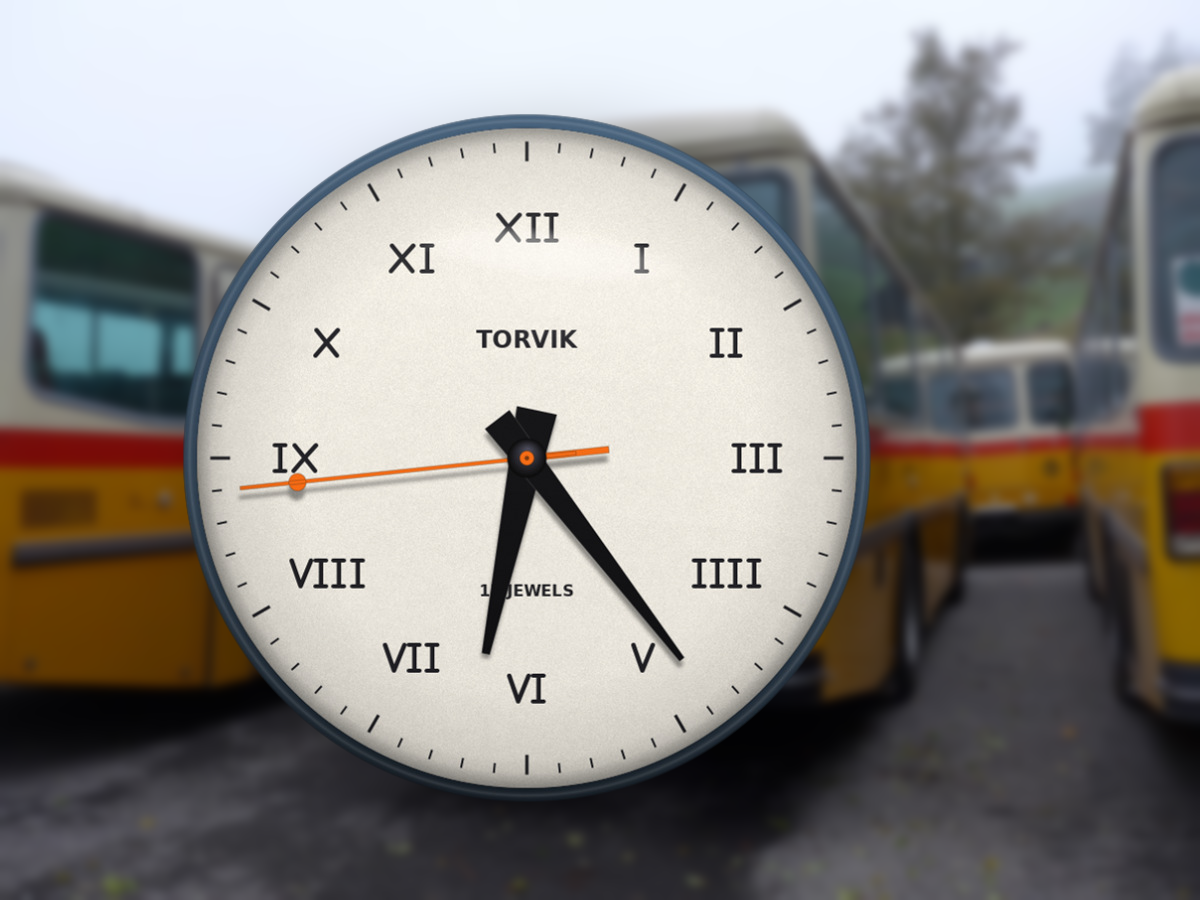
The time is 6,23,44
